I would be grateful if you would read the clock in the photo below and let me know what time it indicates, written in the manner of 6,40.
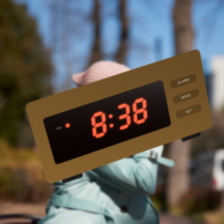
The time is 8,38
